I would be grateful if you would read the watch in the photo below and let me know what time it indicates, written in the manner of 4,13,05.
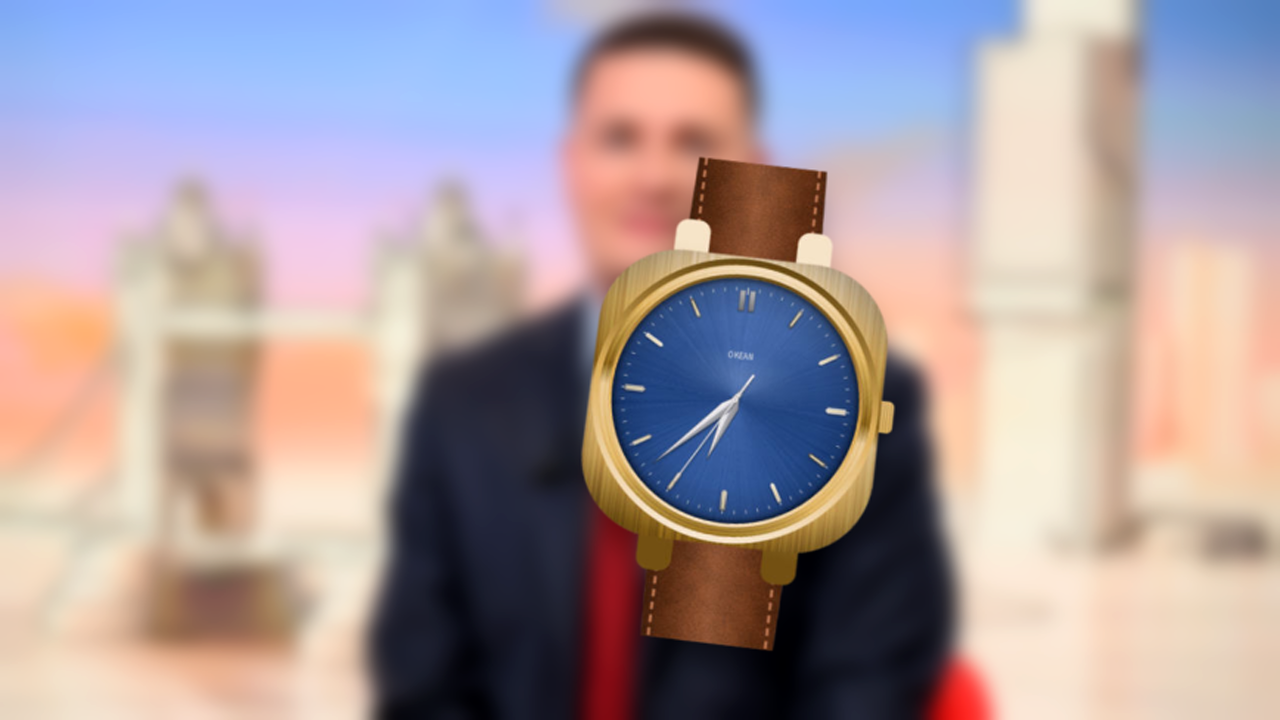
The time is 6,37,35
